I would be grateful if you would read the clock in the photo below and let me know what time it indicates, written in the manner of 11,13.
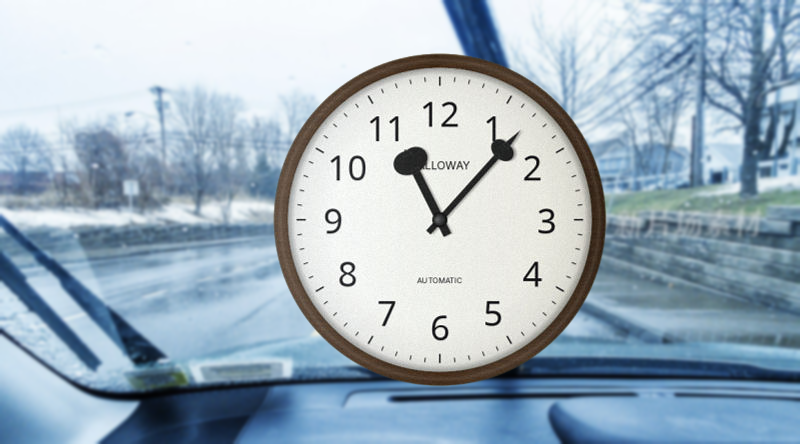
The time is 11,07
